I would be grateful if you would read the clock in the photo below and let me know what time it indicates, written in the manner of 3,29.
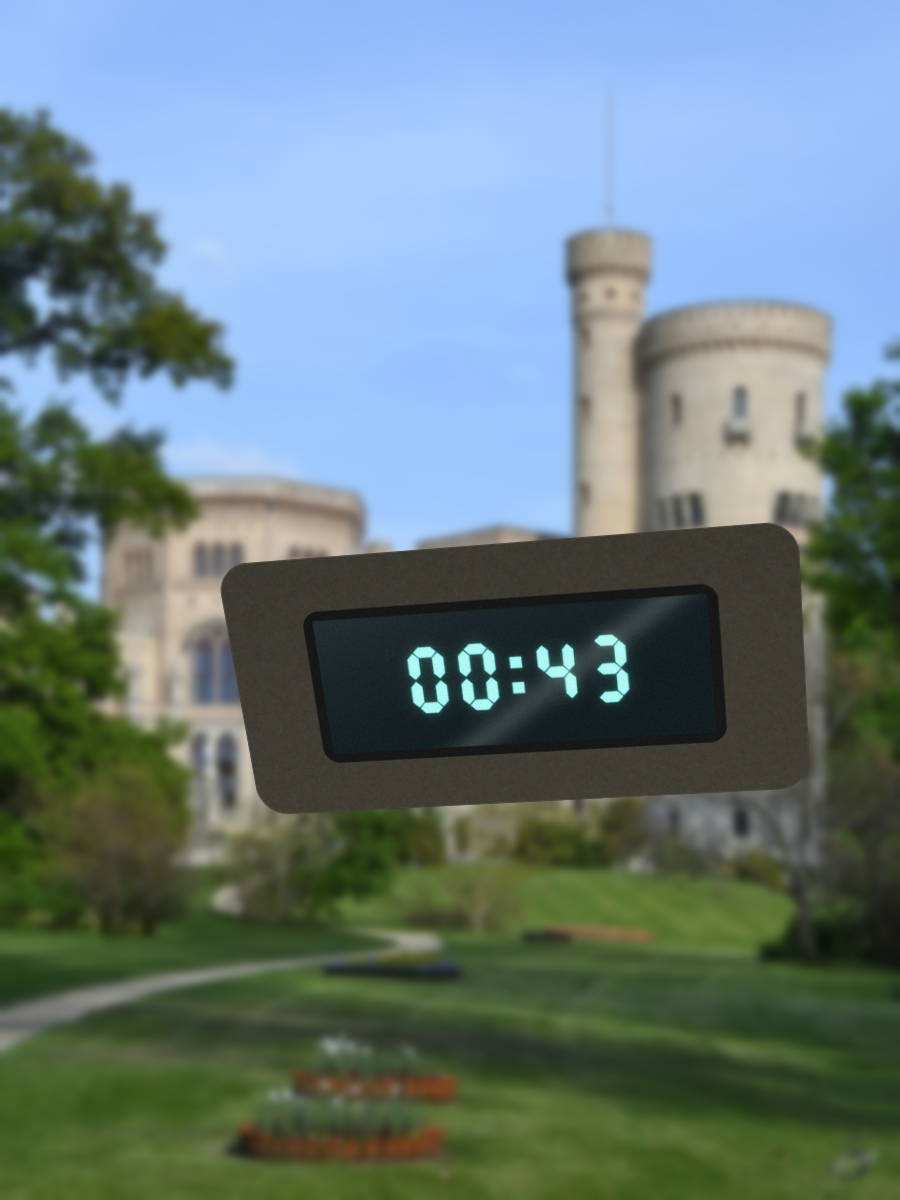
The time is 0,43
